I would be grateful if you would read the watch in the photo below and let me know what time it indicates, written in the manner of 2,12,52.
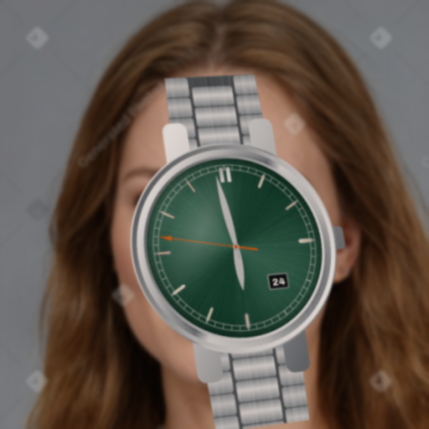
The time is 5,58,47
